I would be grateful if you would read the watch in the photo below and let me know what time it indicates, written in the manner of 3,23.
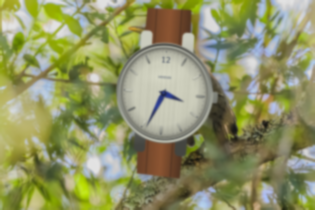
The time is 3,34
